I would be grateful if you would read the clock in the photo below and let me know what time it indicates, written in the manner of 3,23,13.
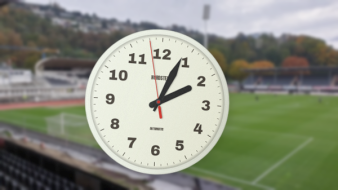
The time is 2,03,58
